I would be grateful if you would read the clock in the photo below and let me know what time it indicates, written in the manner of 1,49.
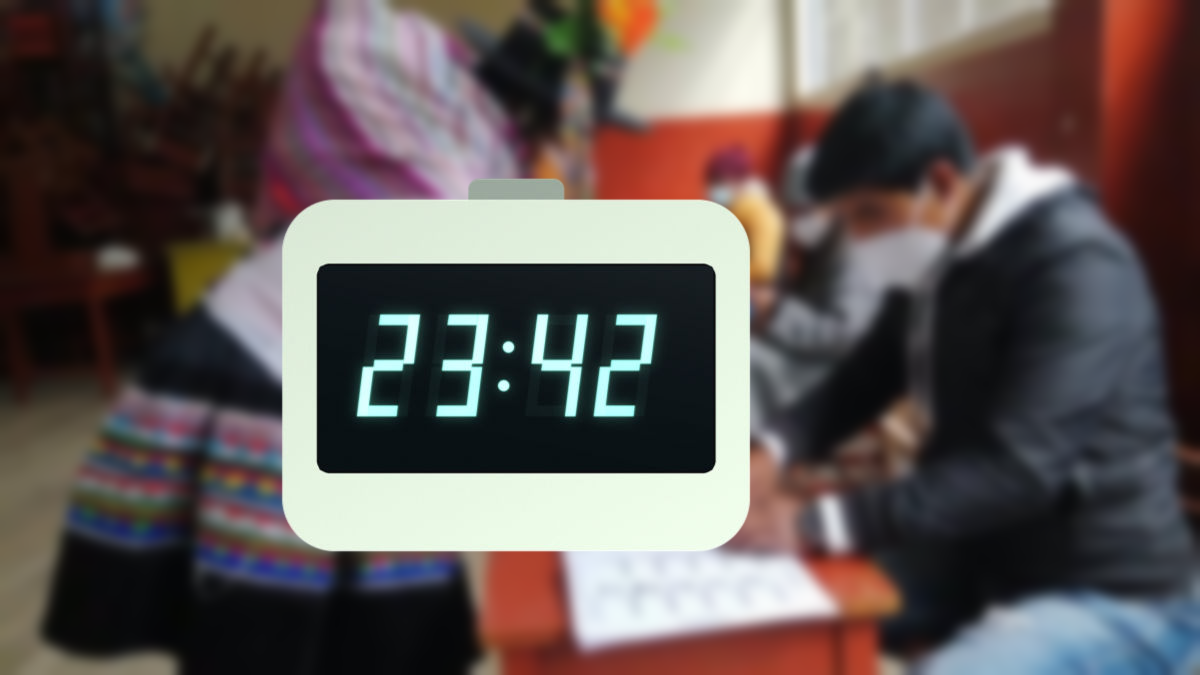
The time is 23,42
